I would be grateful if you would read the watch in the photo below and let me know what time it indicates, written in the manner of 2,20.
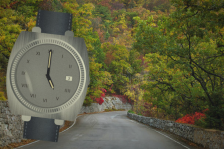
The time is 5,00
